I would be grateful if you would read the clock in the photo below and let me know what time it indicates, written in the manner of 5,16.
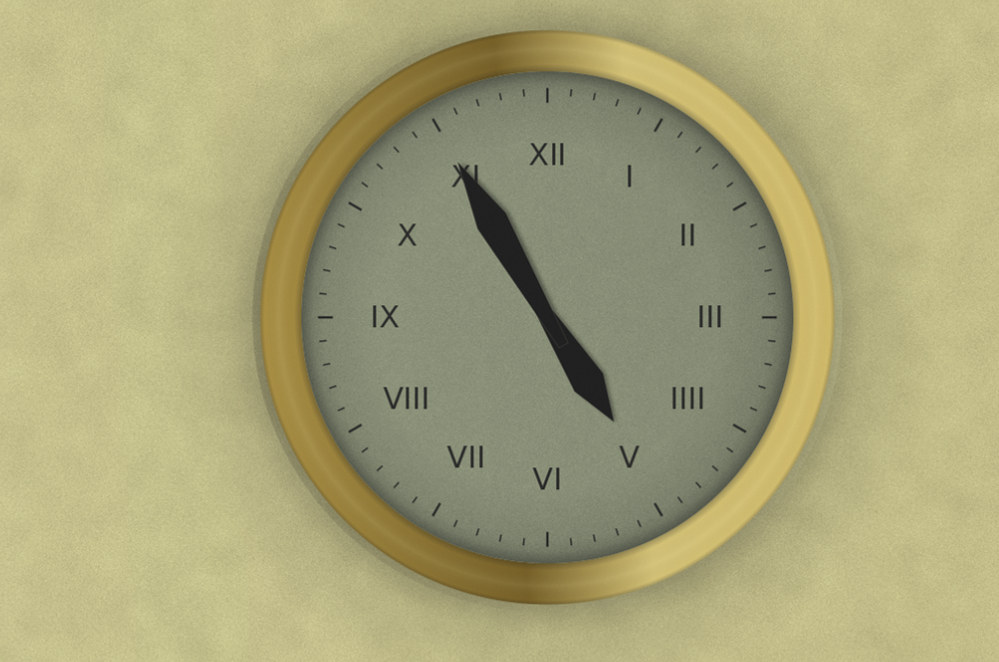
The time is 4,55
